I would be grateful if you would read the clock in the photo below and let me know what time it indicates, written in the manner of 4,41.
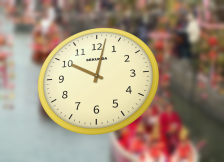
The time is 10,02
